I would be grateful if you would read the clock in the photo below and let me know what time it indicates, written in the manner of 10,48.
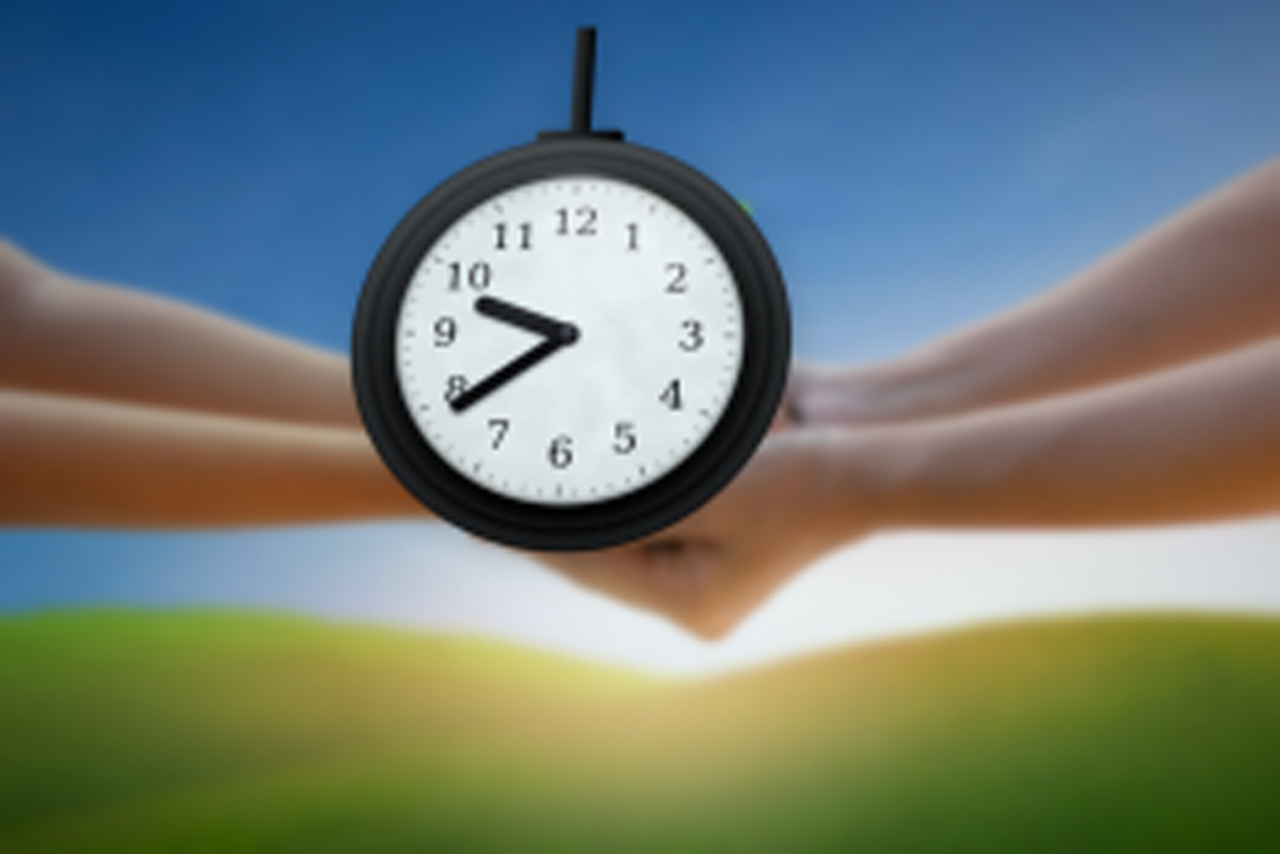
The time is 9,39
